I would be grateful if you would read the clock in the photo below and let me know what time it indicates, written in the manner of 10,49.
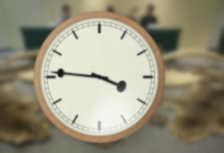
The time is 3,46
